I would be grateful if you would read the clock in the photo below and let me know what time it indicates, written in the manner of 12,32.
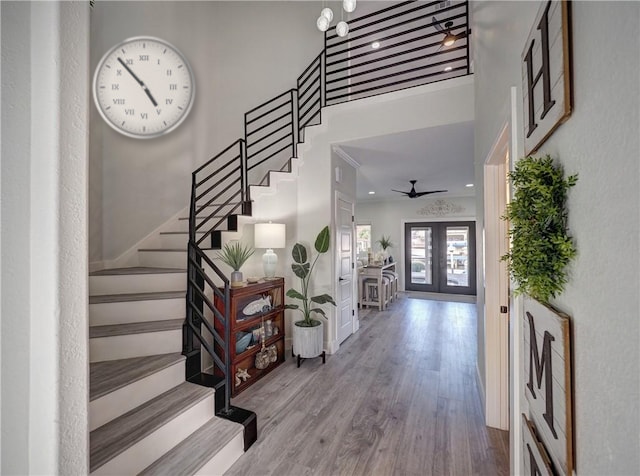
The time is 4,53
